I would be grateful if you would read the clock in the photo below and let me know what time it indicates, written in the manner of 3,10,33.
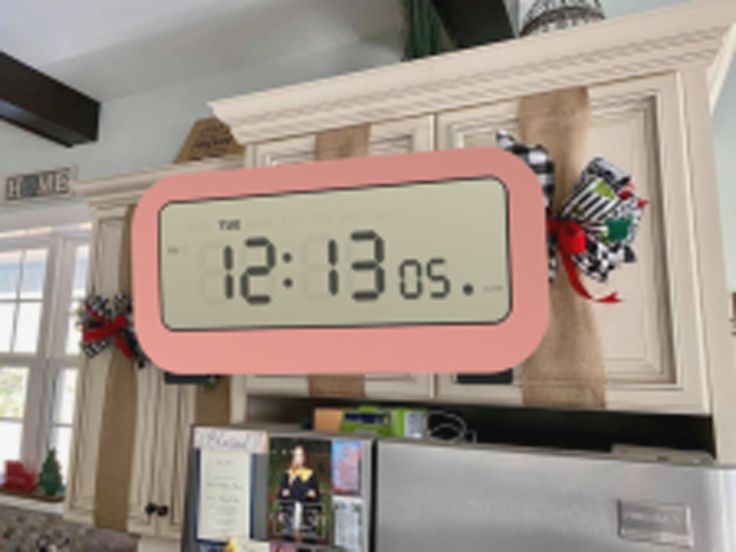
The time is 12,13,05
